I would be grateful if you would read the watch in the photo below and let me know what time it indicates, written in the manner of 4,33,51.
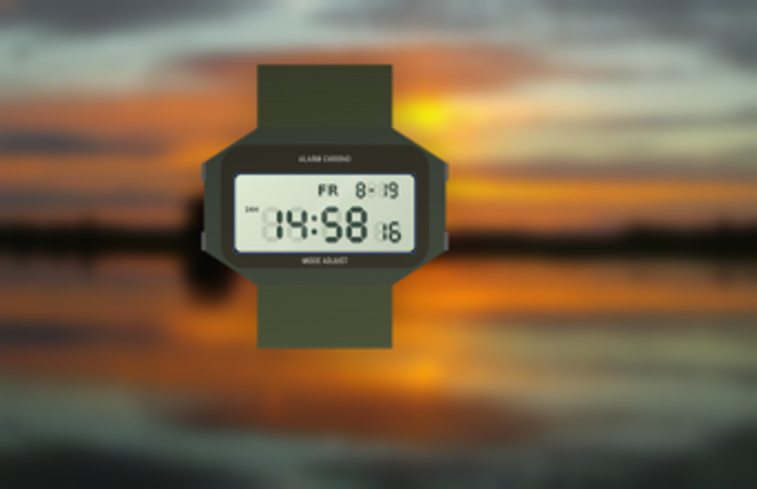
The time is 14,58,16
